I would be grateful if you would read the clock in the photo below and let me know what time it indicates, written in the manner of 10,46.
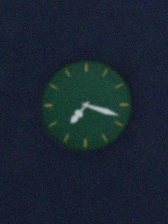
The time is 7,18
